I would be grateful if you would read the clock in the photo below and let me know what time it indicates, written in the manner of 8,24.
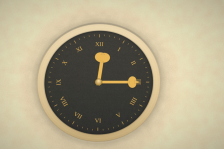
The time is 12,15
